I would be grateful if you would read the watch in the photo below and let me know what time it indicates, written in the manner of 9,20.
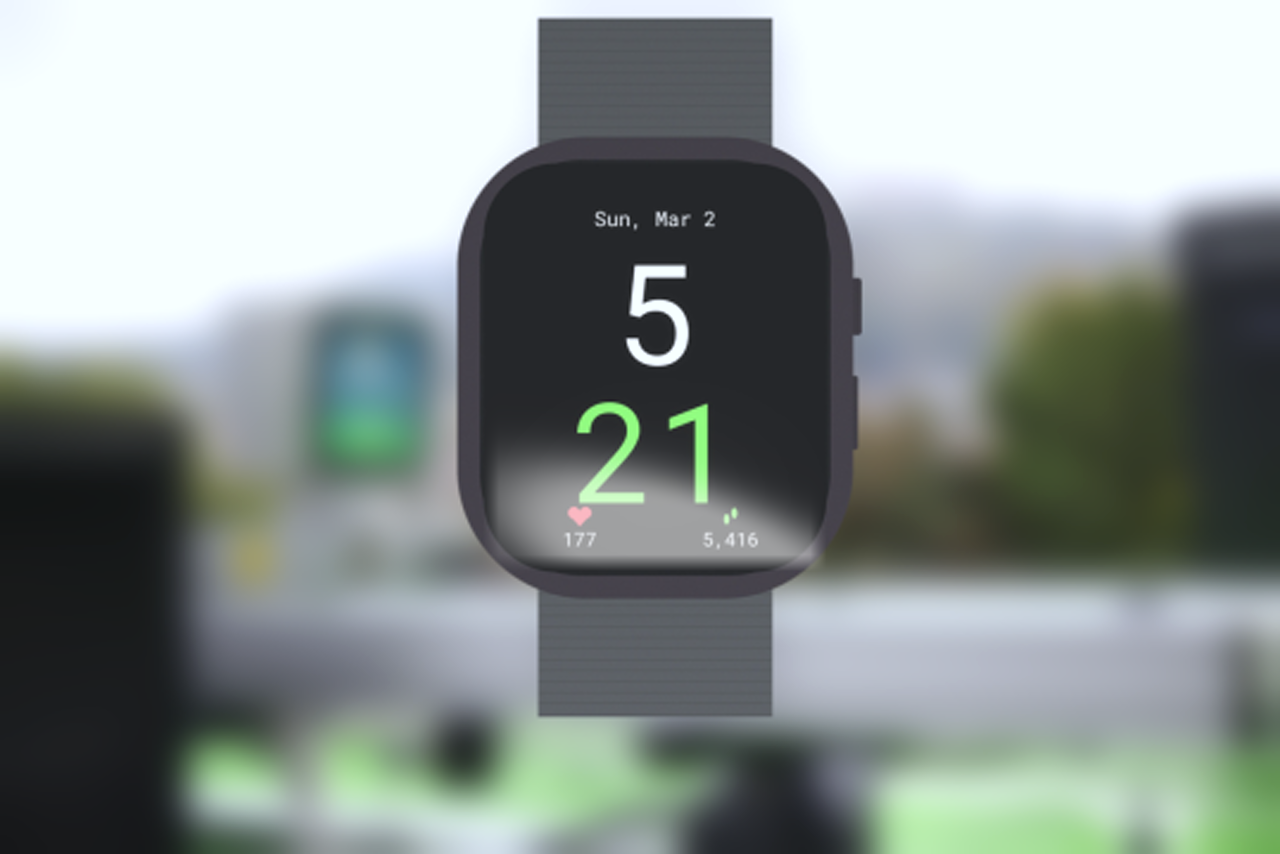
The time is 5,21
